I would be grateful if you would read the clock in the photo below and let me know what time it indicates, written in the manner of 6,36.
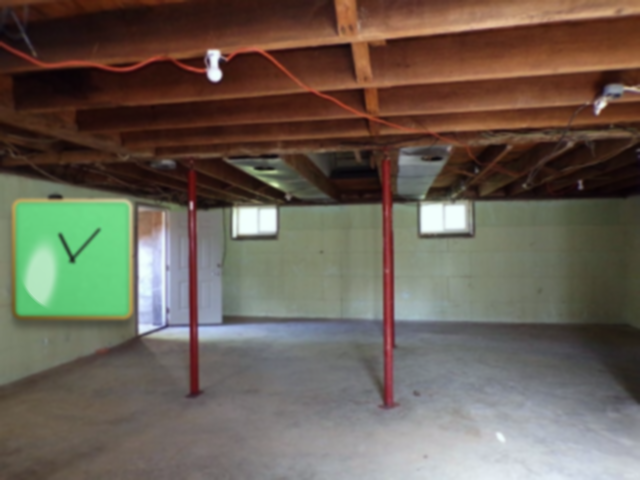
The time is 11,07
